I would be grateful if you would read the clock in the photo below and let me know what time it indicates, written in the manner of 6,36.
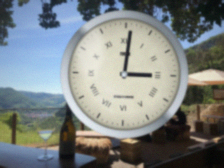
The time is 3,01
